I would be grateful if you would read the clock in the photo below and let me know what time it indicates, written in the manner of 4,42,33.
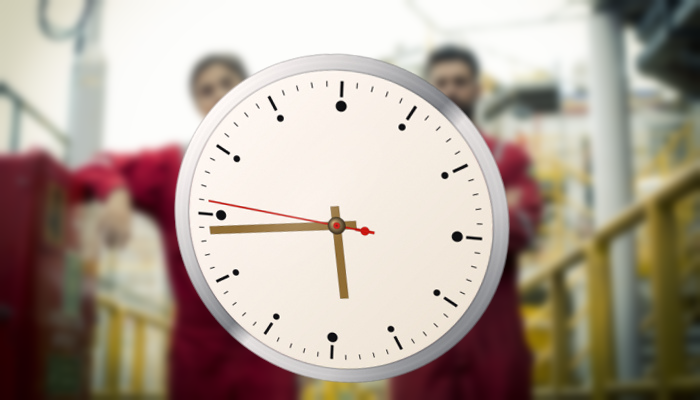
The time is 5,43,46
